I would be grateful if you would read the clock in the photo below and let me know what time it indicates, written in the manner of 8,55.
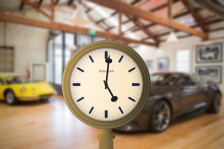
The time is 5,01
